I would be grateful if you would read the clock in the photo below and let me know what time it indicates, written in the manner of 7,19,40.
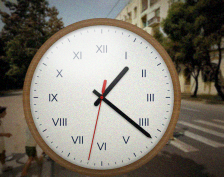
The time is 1,21,32
